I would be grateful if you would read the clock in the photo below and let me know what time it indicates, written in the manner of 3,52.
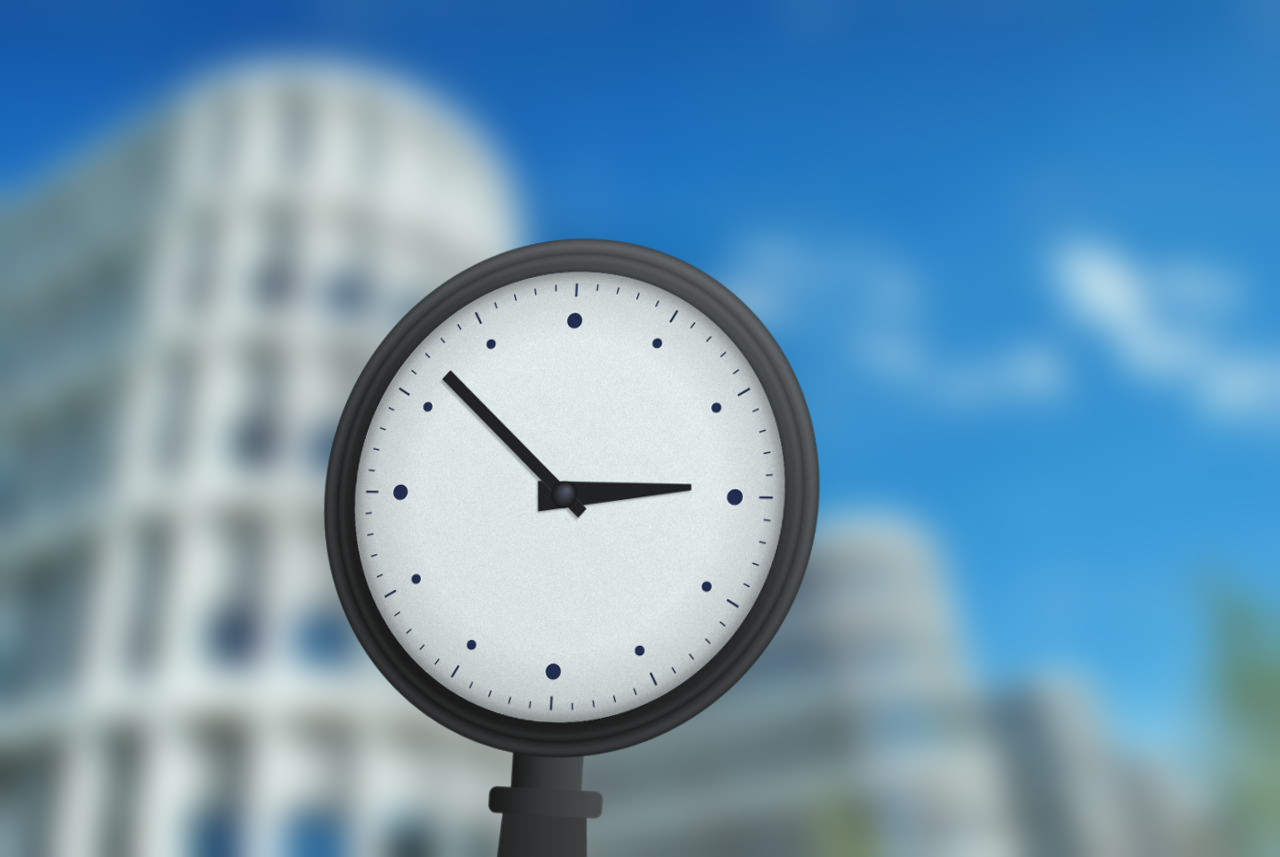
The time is 2,52
